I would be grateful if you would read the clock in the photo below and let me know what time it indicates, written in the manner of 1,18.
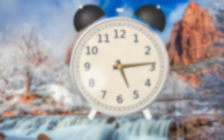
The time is 5,14
